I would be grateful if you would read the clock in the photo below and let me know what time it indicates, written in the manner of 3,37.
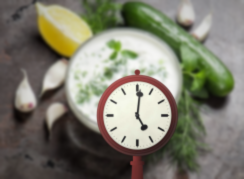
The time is 5,01
